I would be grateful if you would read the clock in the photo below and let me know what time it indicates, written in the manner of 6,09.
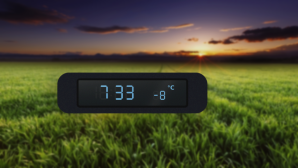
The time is 7,33
